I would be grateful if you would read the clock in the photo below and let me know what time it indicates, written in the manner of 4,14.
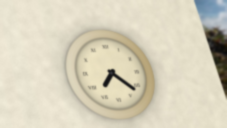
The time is 7,22
